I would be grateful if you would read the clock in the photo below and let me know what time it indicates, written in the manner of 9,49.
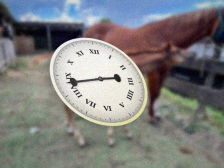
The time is 2,43
